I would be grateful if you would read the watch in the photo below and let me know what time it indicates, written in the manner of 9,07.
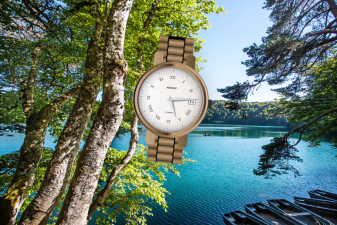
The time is 5,14
